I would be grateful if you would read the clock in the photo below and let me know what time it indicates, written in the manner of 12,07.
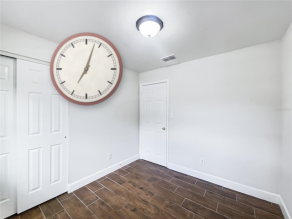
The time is 7,03
